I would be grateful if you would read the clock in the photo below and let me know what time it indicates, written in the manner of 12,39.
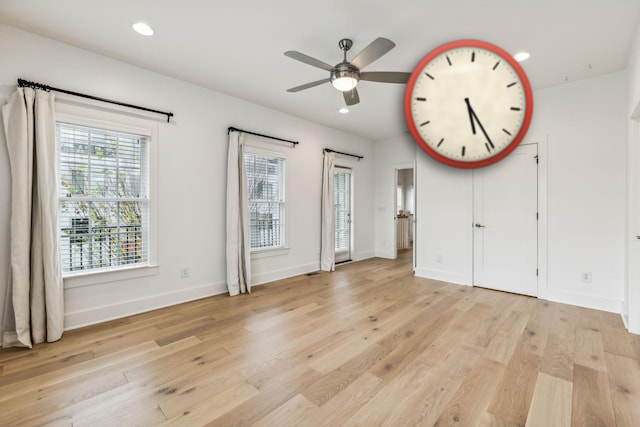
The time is 5,24
